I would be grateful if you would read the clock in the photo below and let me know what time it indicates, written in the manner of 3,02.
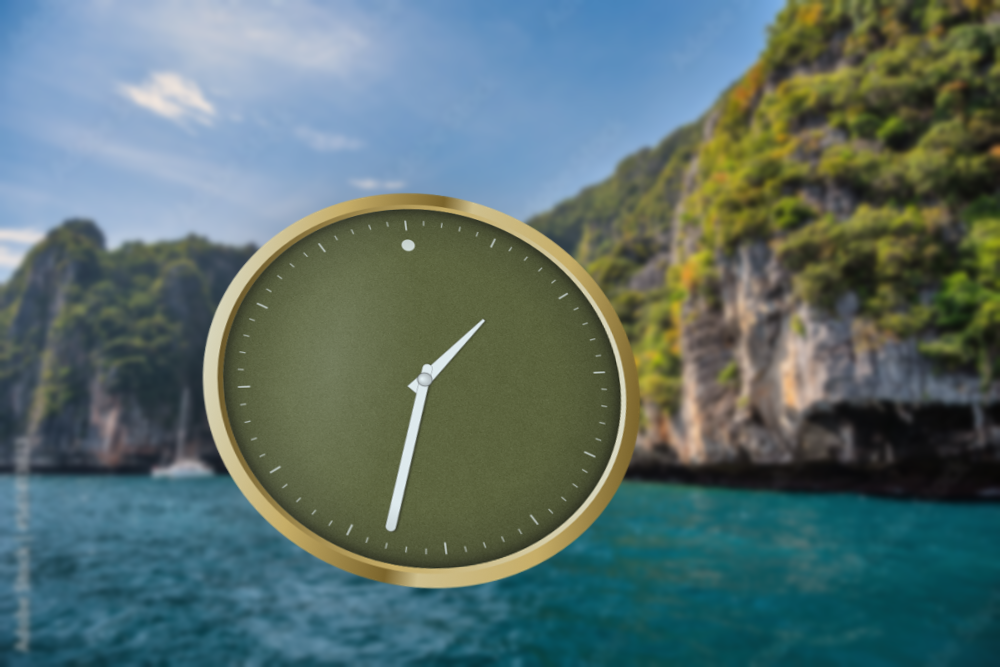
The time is 1,33
